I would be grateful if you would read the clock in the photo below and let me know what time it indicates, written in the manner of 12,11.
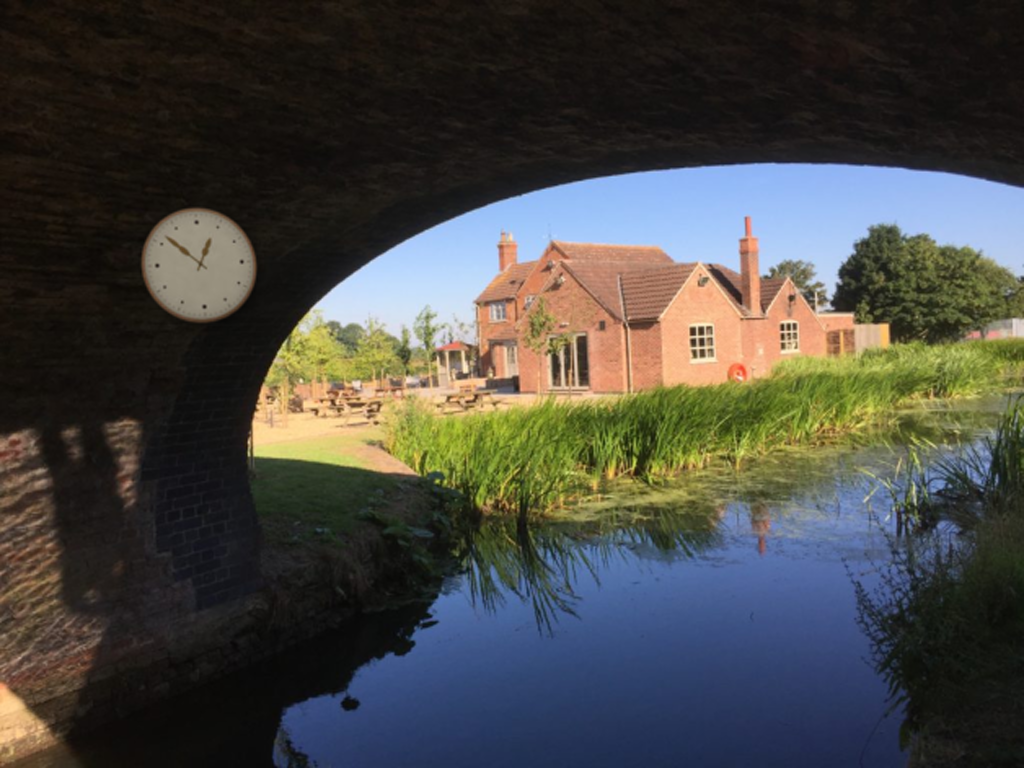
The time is 12,52
